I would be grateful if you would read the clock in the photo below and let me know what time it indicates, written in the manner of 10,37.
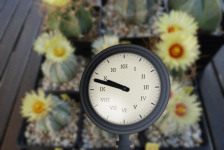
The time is 9,48
